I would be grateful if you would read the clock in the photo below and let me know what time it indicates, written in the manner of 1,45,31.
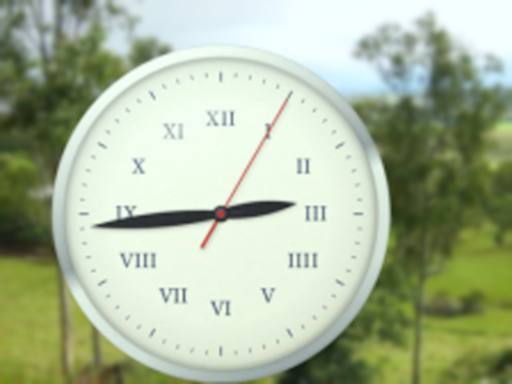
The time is 2,44,05
